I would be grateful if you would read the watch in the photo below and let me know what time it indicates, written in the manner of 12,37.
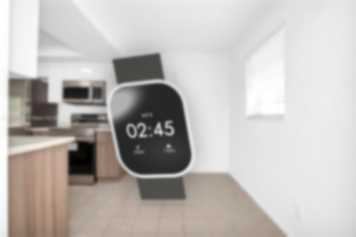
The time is 2,45
